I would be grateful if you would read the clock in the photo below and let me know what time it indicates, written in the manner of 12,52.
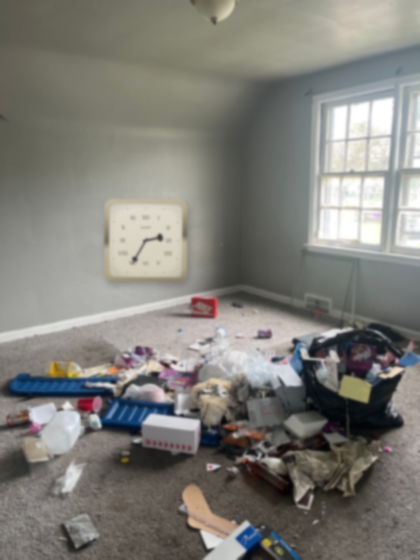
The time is 2,35
